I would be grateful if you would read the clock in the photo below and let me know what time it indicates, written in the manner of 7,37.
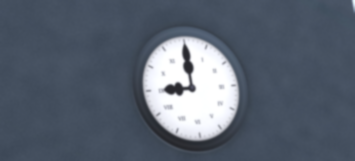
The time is 9,00
